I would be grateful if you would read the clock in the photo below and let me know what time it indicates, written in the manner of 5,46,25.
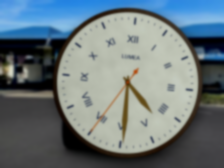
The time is 4,29,35
